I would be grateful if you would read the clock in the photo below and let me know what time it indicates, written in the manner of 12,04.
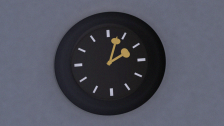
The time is 2,03
